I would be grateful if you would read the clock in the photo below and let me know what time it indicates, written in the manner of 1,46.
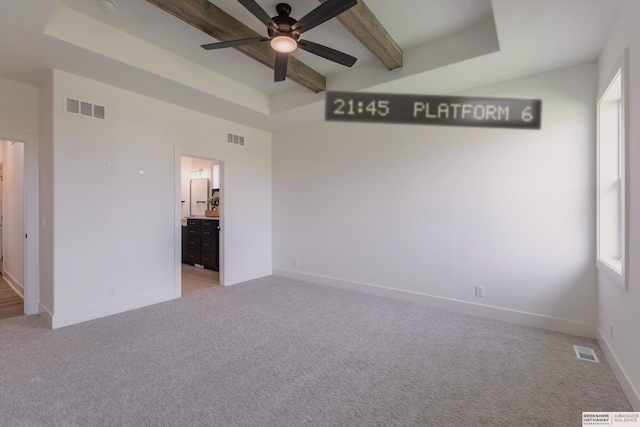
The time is 21,45
